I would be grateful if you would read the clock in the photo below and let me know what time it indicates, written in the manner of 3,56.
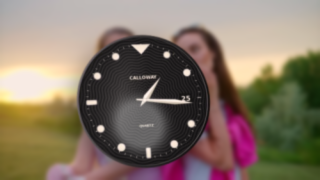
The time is 1,16
